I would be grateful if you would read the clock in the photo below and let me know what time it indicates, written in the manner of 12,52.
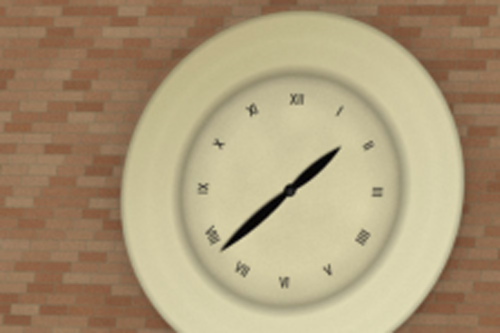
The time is 1,38
